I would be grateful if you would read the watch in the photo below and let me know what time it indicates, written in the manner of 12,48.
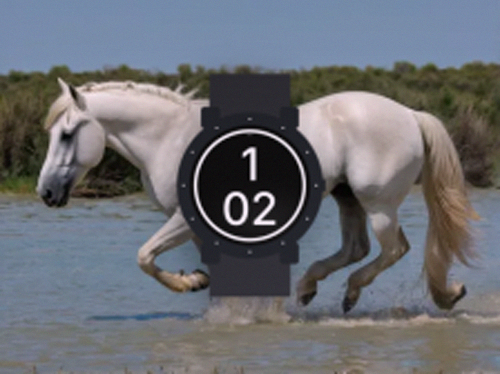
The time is 1,02
